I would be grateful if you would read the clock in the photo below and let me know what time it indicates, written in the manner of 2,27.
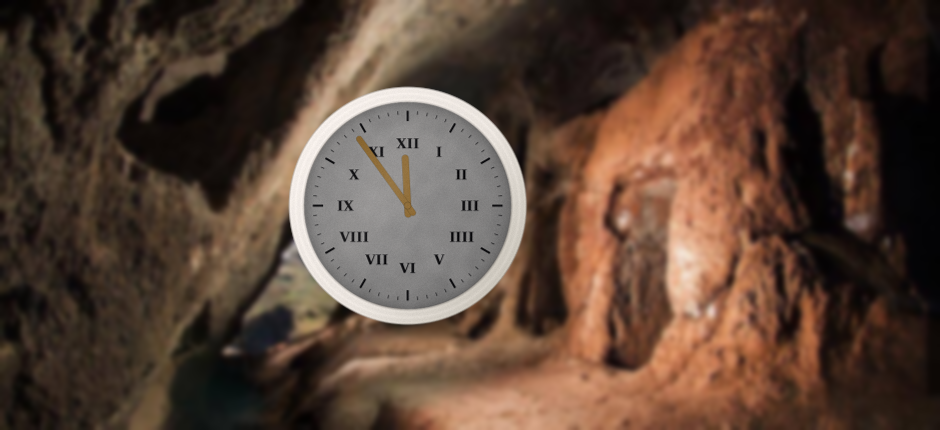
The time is 11,54
